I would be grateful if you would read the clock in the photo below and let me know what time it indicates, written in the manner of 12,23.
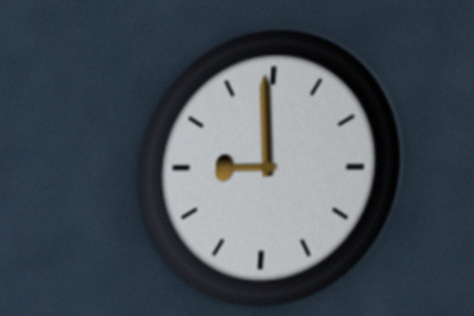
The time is 8,59
